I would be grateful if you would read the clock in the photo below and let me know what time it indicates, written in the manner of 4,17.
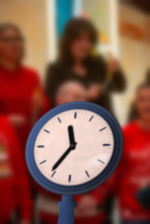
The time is 11,36
